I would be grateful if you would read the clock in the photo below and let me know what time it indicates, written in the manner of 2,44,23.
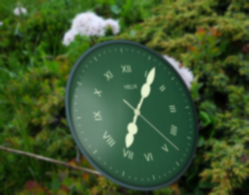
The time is 7,06,23
